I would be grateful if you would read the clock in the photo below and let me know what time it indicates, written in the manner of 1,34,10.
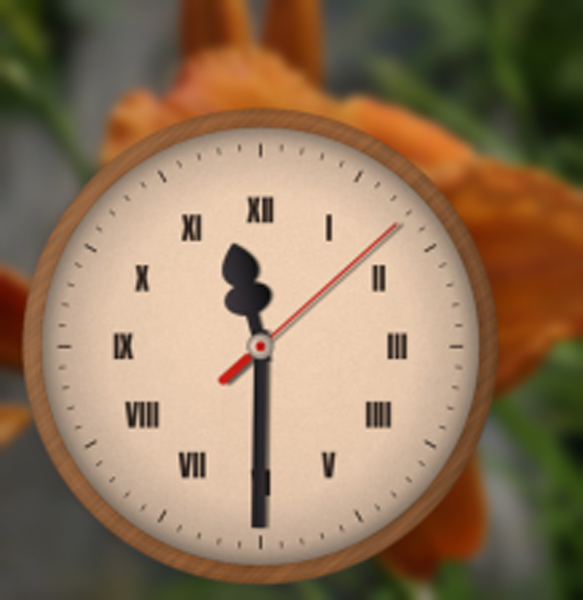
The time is 11,30,08
